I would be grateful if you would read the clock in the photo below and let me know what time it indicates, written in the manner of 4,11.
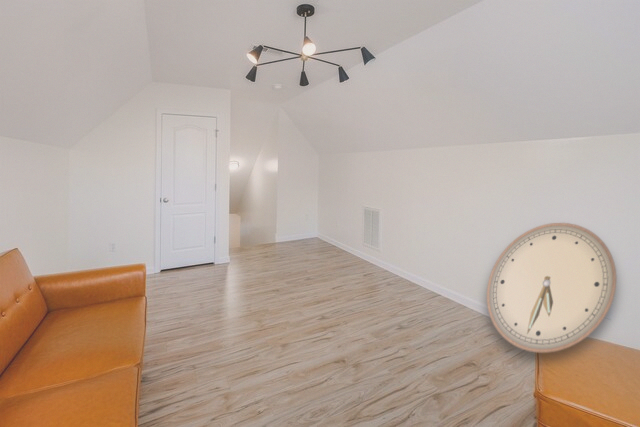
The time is 5,32
